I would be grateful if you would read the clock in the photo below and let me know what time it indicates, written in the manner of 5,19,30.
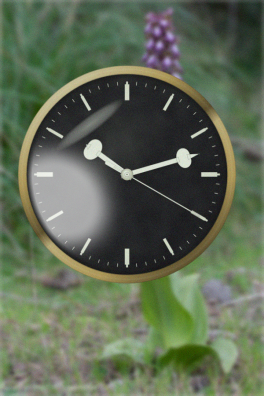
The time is 10,12,20
